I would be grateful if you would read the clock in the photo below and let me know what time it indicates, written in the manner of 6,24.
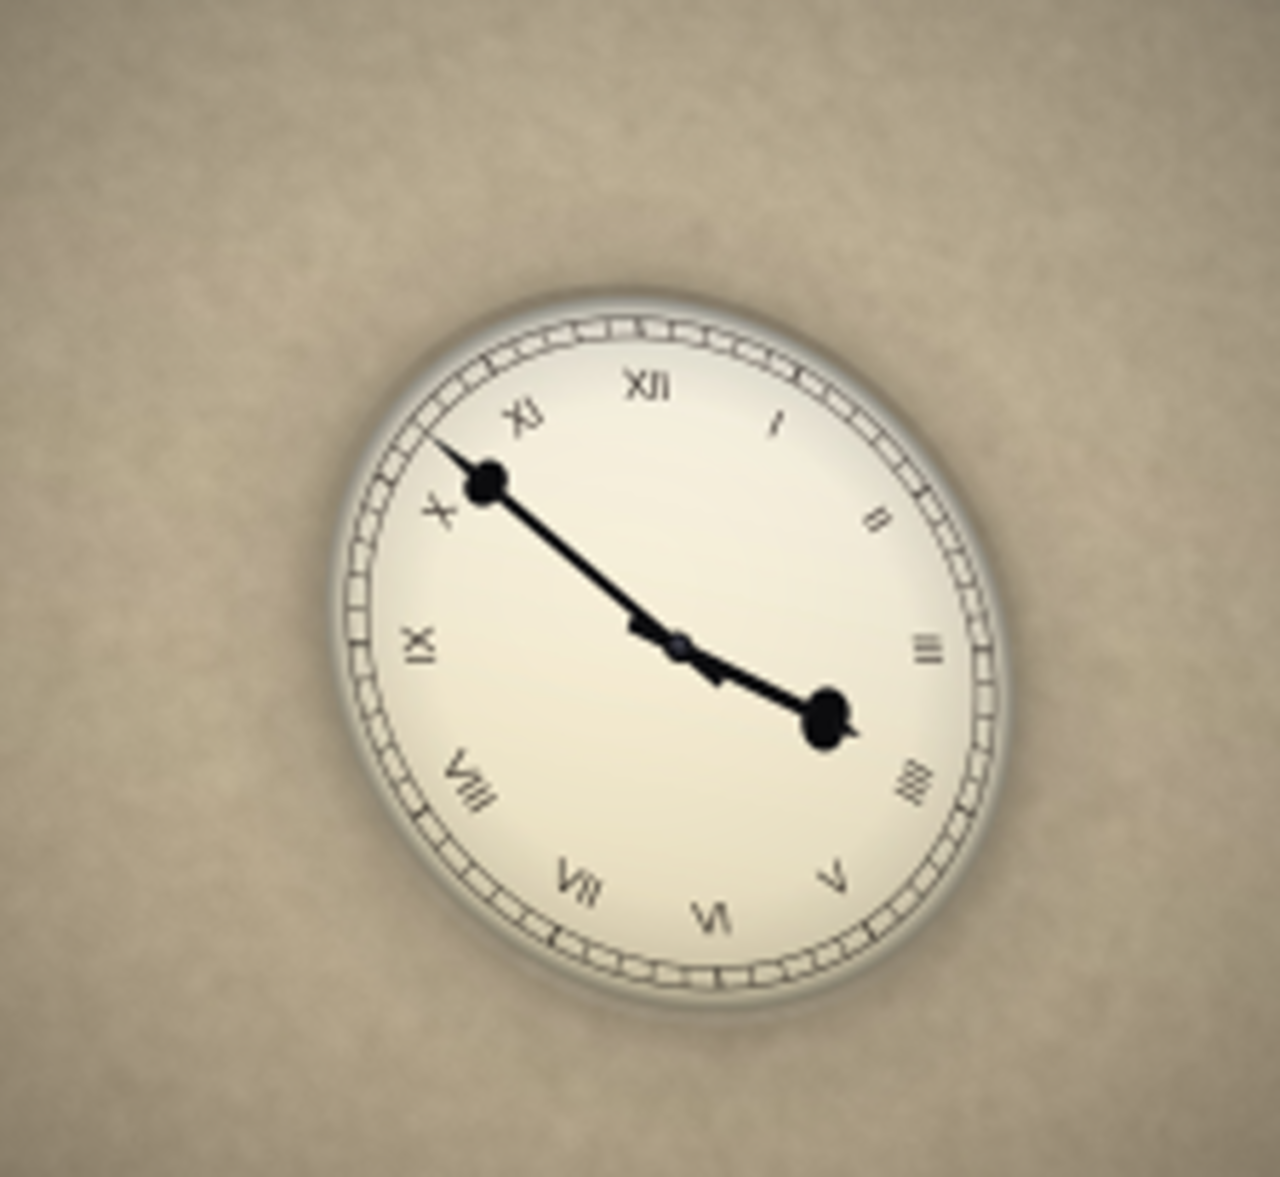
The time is 3,52
